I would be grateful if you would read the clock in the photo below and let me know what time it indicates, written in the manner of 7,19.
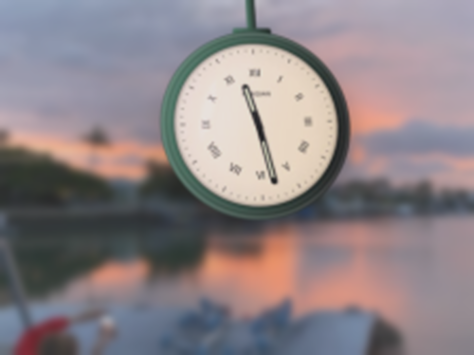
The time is 11,28
